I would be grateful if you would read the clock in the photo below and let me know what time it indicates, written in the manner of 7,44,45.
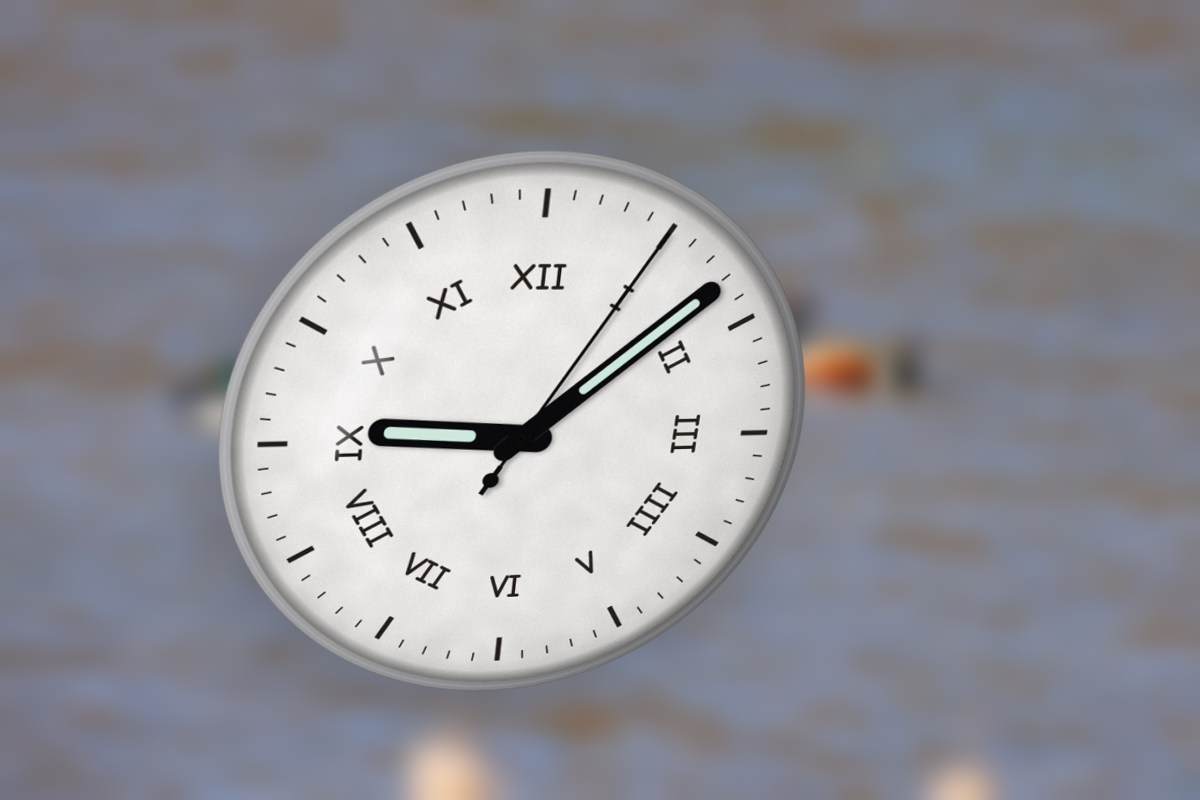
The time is 9,08,05
